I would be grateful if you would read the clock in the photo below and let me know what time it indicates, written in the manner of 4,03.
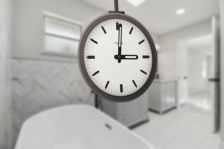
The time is 3,01
